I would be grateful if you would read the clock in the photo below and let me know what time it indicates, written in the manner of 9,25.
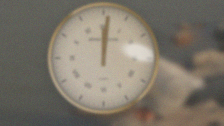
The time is 12,01
